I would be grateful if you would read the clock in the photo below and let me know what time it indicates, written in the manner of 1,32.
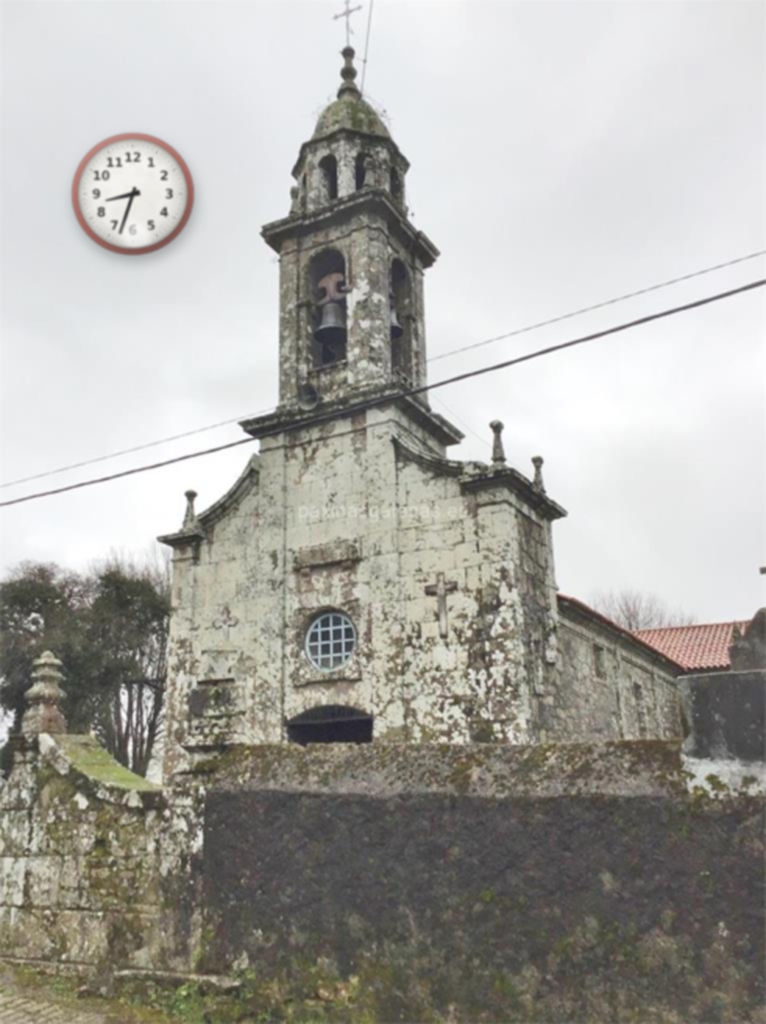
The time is 8,33
